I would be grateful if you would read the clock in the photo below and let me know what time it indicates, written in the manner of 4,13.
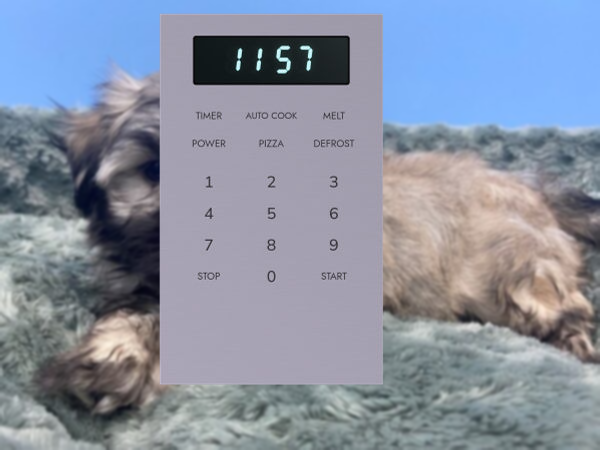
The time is 11,57
